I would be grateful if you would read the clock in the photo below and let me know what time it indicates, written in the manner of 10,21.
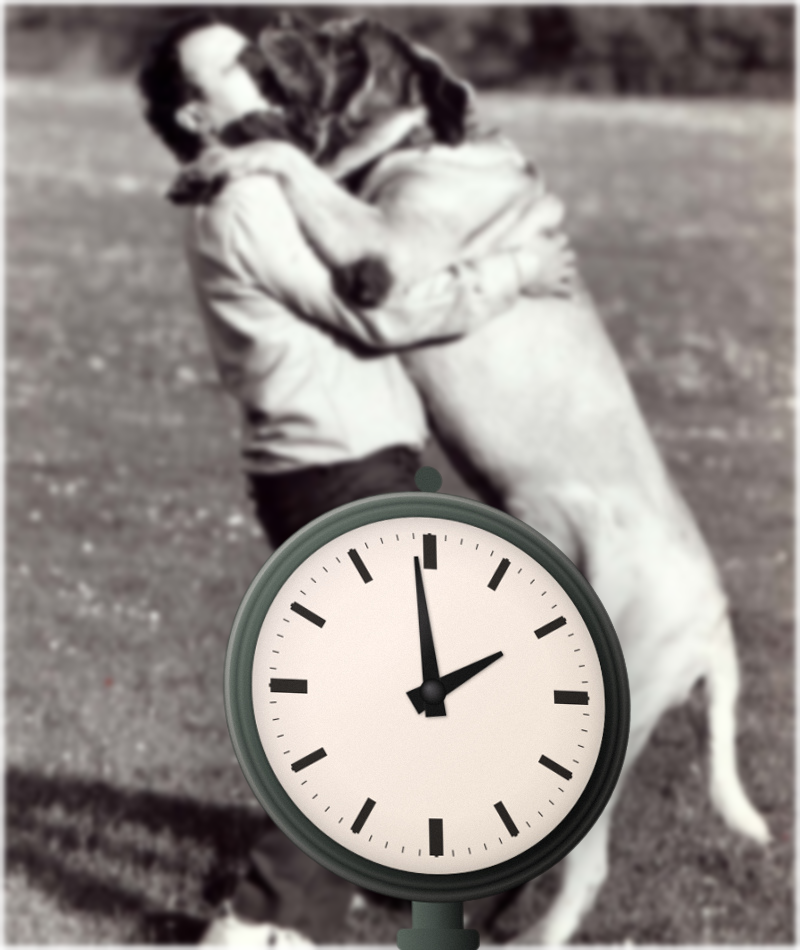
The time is 1,59
